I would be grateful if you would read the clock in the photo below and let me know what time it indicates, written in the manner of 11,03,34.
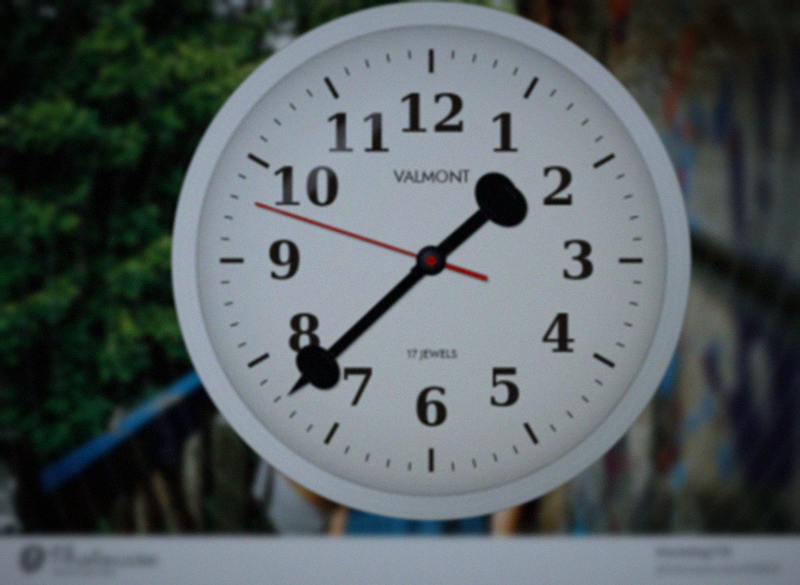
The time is 1,37,48
